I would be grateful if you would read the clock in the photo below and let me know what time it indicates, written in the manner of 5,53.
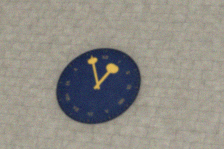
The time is 12,56
